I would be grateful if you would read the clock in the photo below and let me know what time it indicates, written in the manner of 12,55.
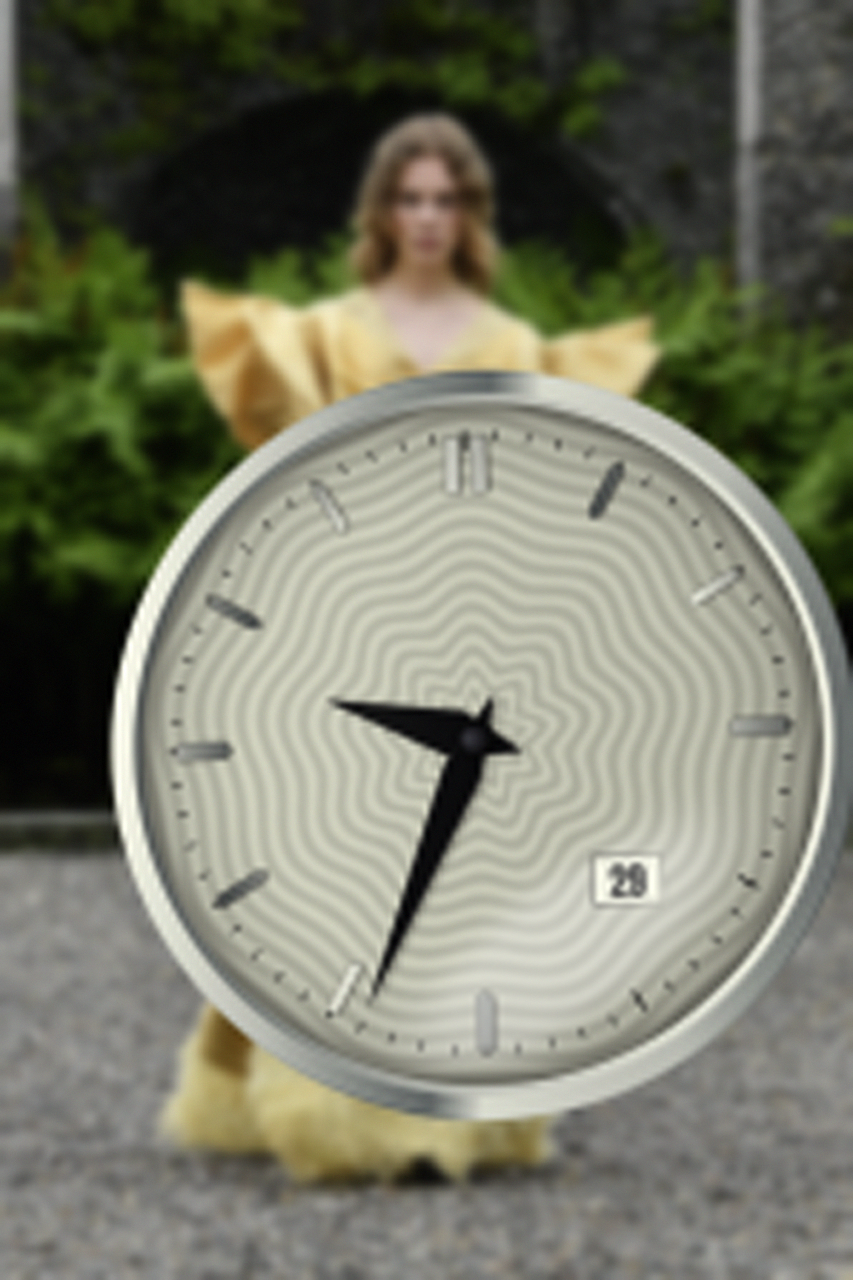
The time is 9,34
